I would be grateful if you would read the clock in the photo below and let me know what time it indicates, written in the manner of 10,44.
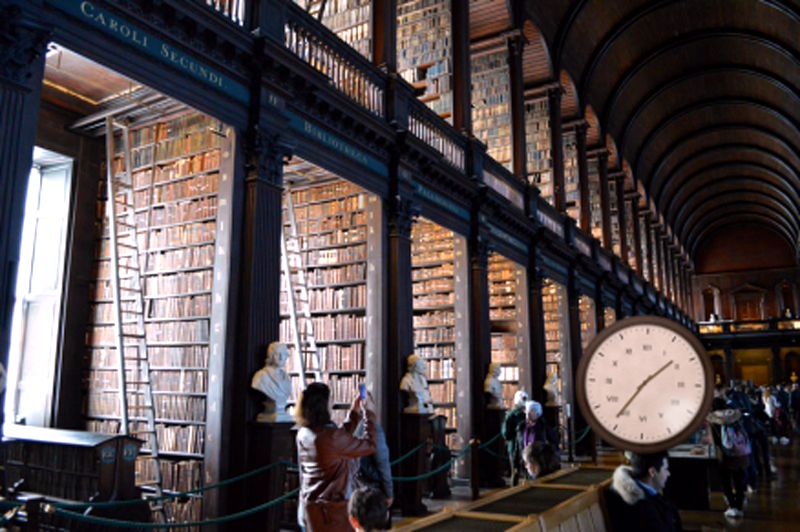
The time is 1,36
